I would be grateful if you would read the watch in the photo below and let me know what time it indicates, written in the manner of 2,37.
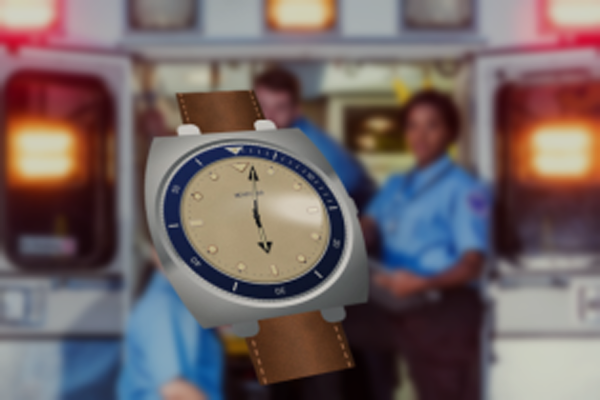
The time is 6,02
